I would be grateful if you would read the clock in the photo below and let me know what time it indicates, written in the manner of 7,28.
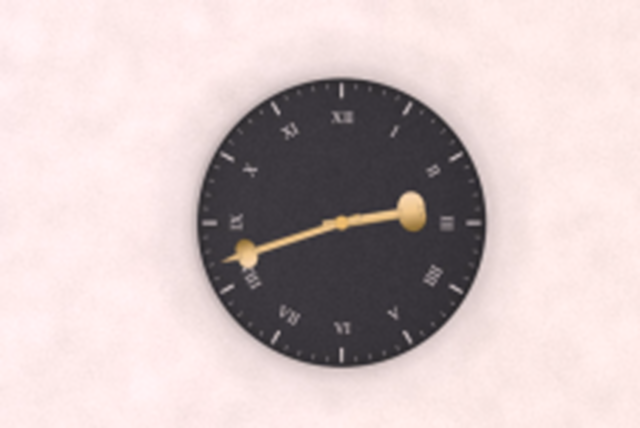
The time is 2,42
